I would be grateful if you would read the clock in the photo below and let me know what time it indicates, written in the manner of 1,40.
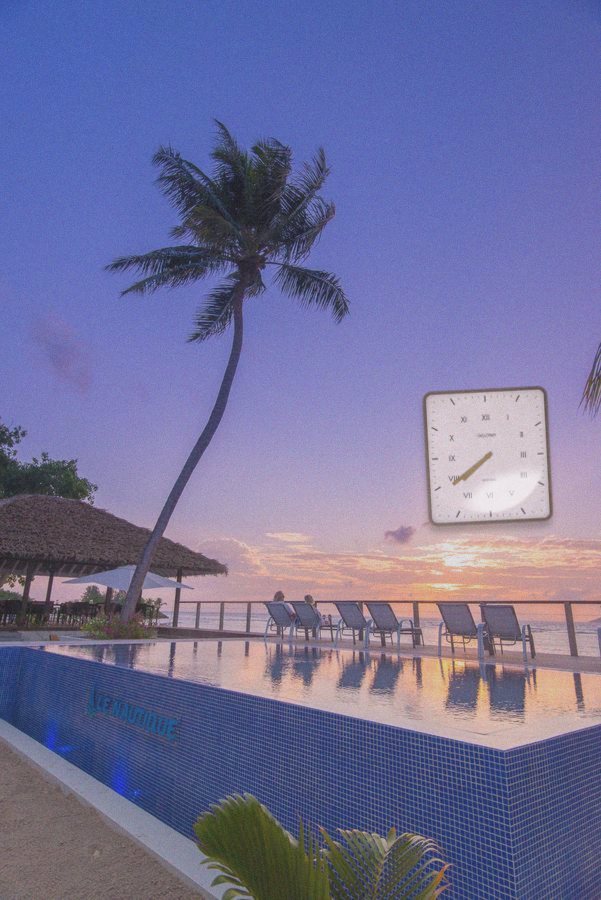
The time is 7,39
